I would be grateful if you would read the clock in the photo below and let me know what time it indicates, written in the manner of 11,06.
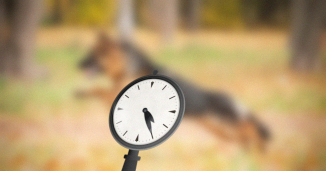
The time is 4,25
